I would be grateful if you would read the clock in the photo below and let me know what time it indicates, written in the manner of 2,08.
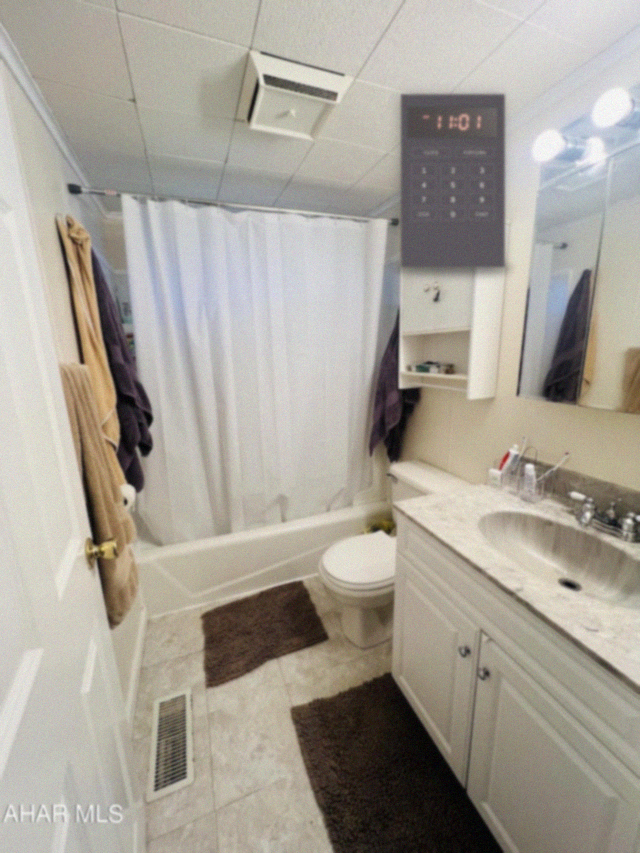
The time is 11,01
